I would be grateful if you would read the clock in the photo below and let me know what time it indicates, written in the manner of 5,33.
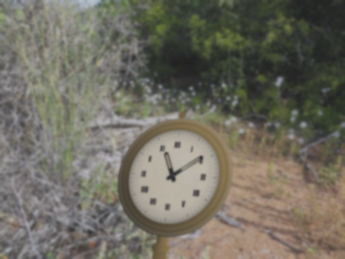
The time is 11,09
